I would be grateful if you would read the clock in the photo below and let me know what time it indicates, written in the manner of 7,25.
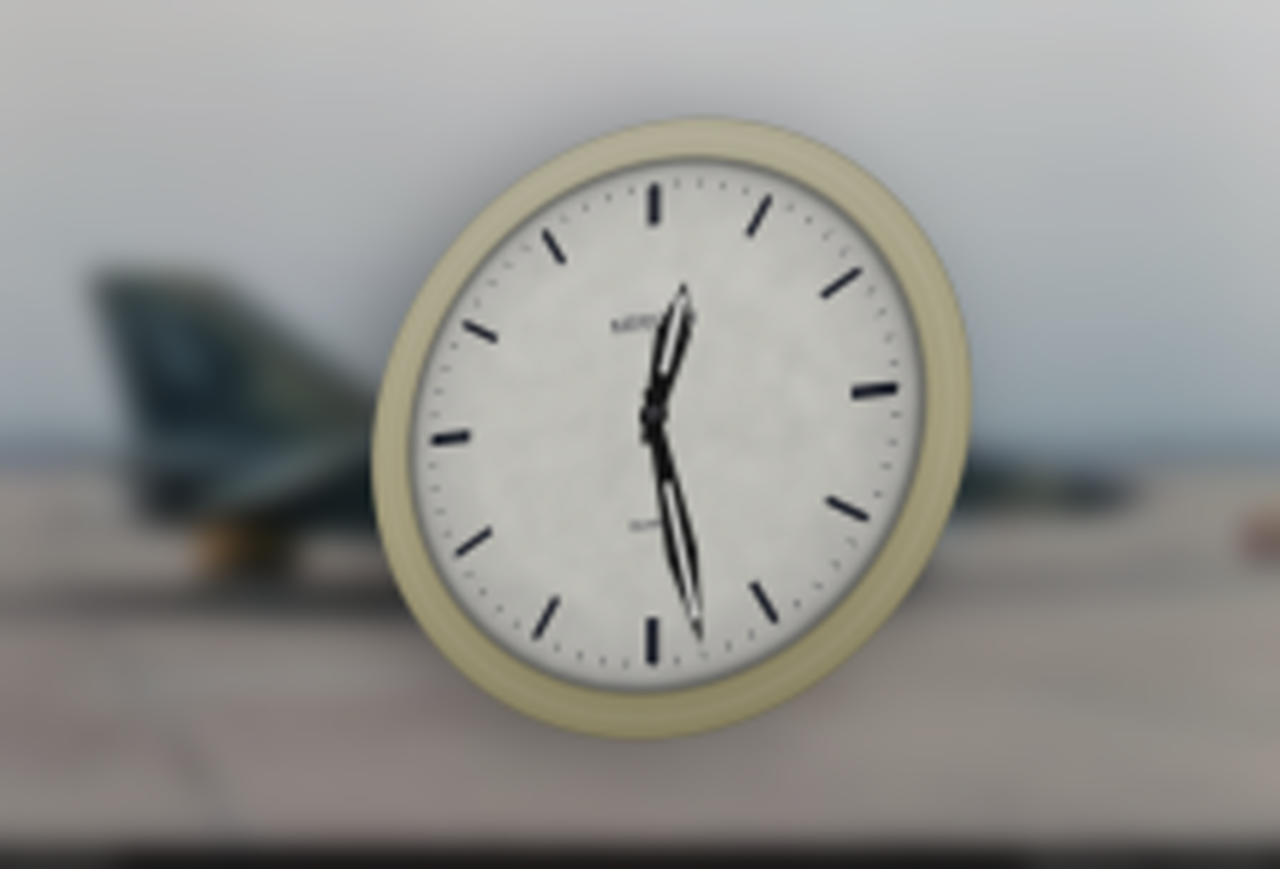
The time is 12,28
